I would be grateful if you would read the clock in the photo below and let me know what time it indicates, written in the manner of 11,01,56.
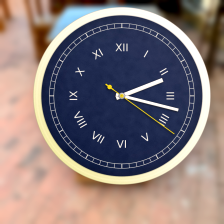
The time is 2,17,21
